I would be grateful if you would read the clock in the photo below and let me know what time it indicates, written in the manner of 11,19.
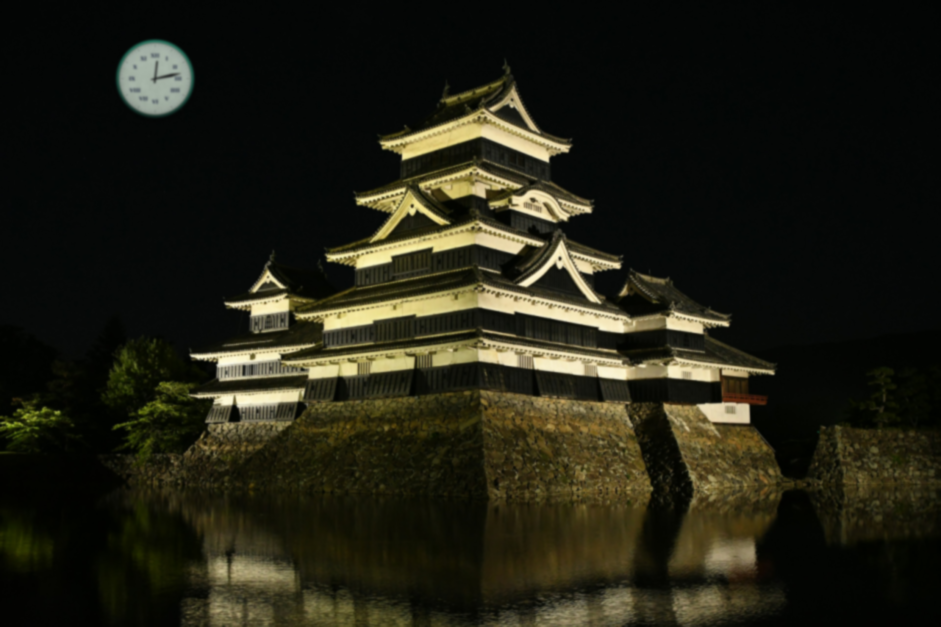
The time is 12,13
